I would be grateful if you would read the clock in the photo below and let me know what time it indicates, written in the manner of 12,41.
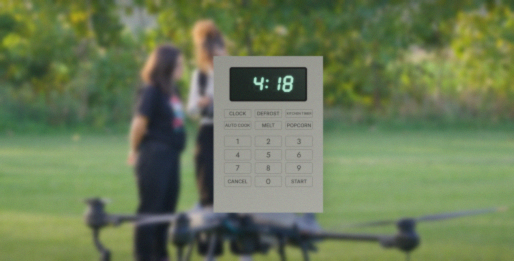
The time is 4,18
